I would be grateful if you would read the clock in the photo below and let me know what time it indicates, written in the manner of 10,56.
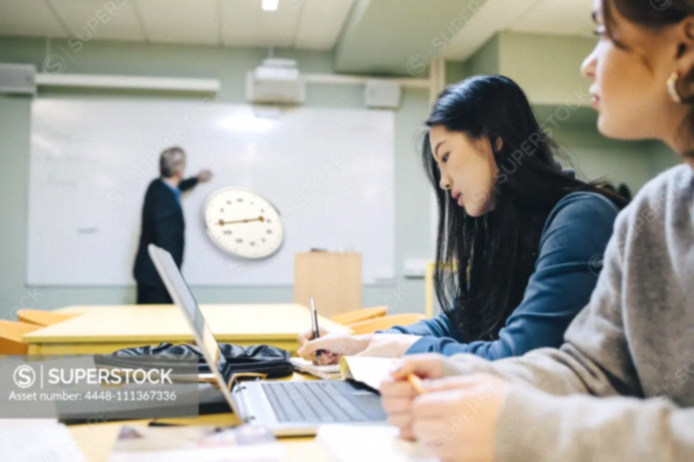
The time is 2,44
